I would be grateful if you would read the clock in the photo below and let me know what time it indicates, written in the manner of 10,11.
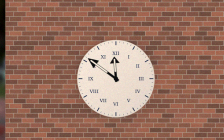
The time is 11,51
